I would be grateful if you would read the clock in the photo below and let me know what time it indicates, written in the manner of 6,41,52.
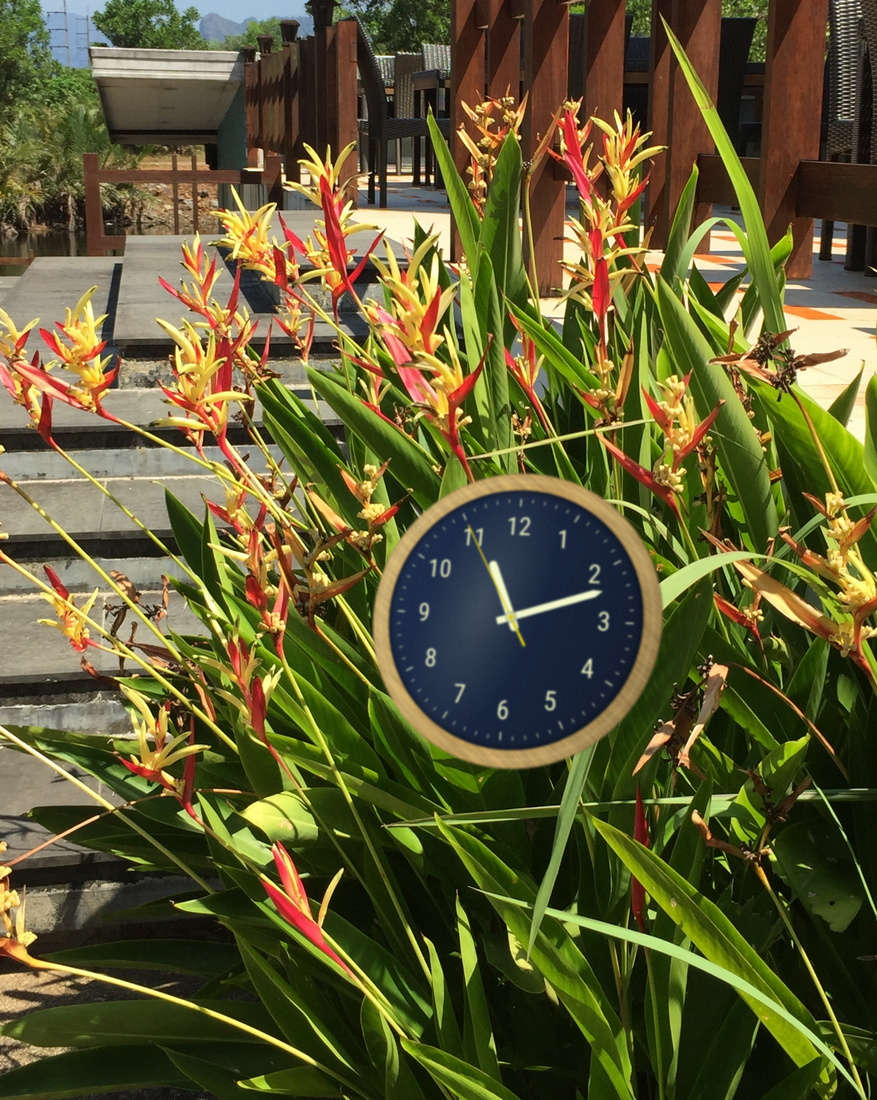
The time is 11,11,55
